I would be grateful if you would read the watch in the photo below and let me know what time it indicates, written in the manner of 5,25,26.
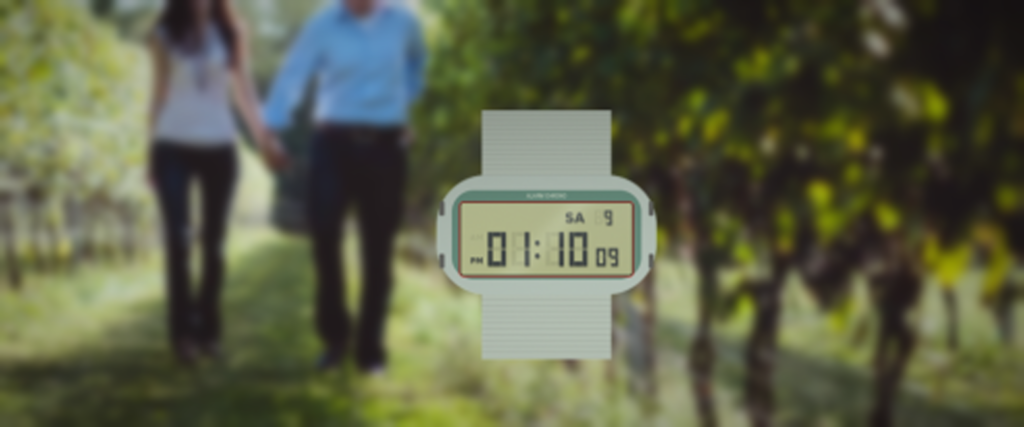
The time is 1,10,09
